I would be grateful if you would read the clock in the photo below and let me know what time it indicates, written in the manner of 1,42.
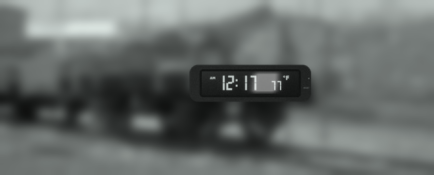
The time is 12,17
